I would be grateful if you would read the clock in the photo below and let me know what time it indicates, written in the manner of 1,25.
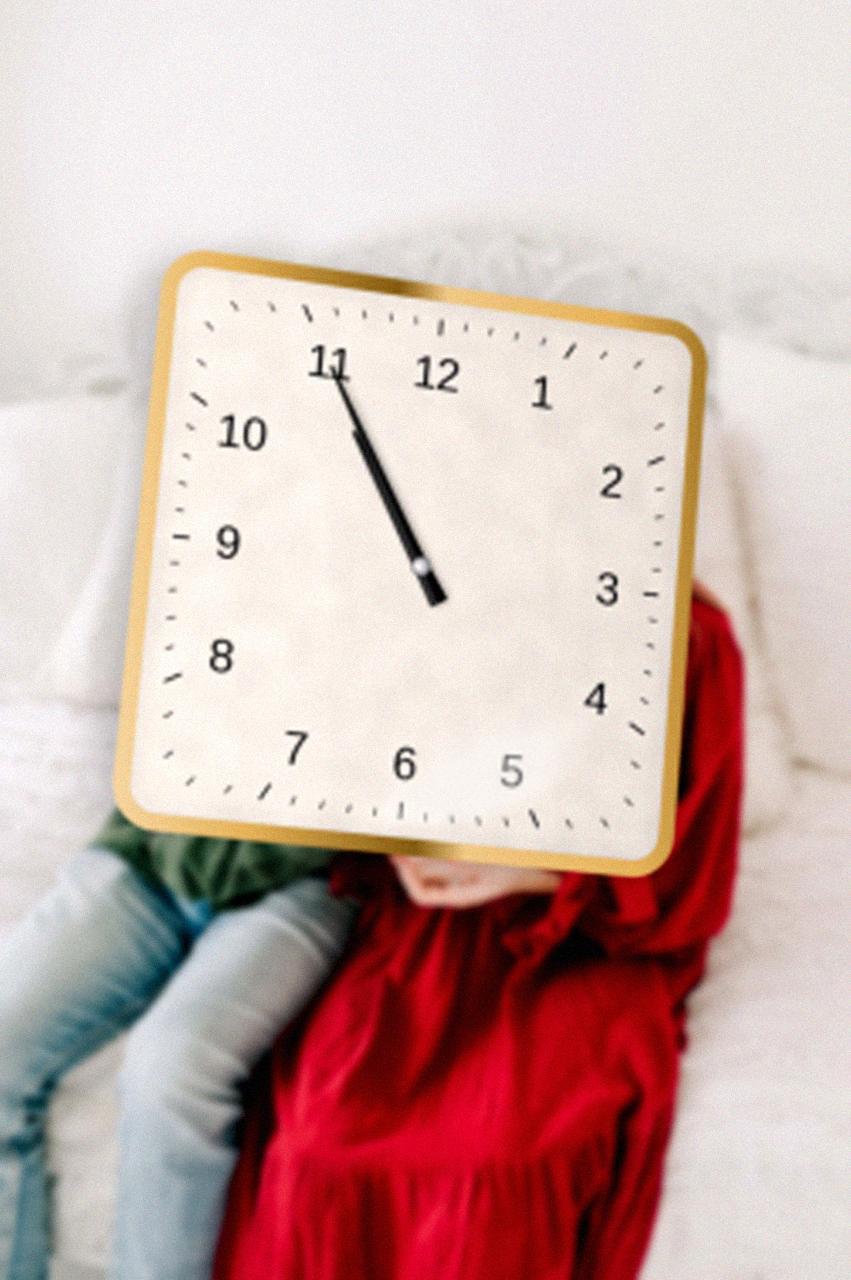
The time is 10,55
